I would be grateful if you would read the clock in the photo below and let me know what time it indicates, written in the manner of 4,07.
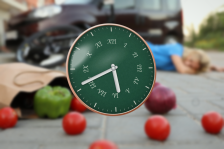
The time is 5,41
